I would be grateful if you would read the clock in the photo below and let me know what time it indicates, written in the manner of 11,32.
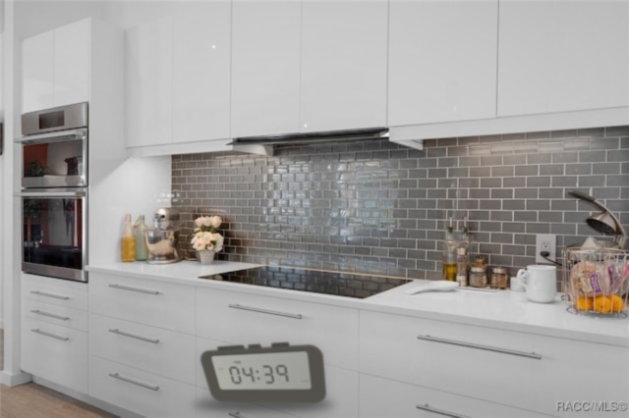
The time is 4,39
